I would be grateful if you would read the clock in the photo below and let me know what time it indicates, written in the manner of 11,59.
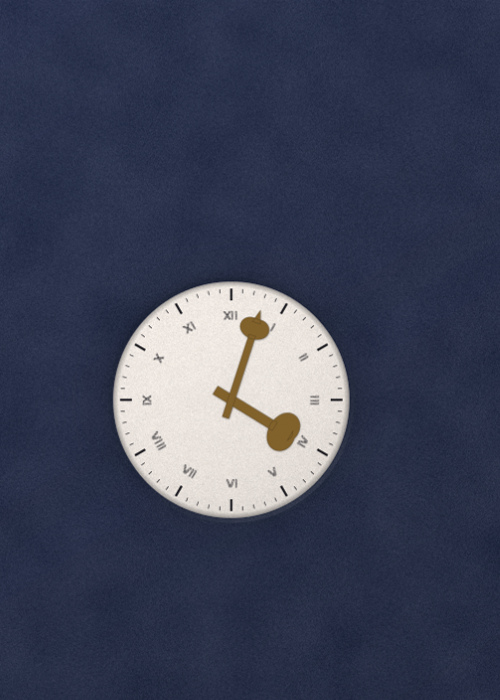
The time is 4,03
